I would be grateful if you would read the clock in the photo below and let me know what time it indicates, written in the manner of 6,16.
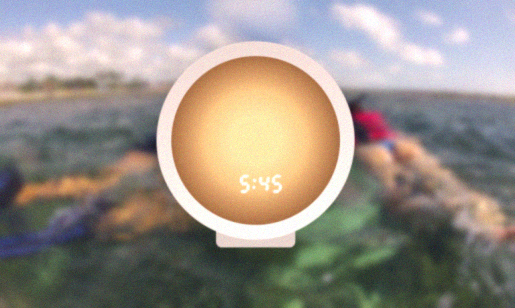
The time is 5,45
